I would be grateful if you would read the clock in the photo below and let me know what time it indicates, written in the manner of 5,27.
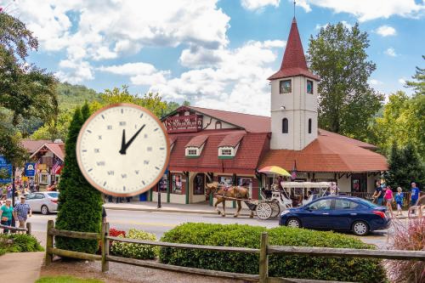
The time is 12,07
